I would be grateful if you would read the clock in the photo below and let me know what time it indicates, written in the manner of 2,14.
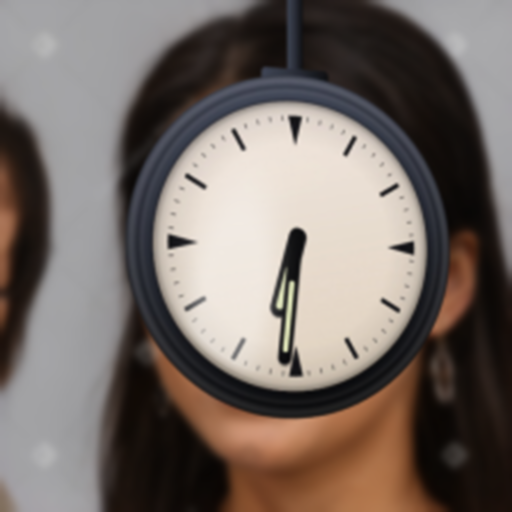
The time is 6,31
